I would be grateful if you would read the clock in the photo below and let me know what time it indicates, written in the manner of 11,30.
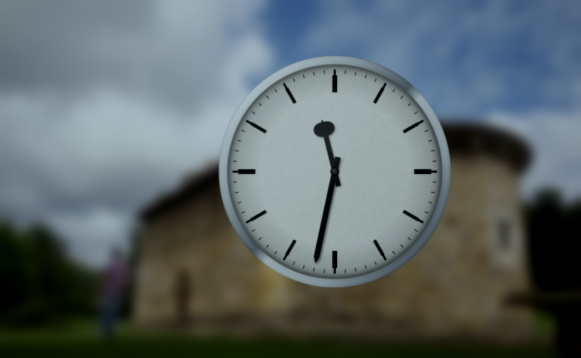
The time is 11,32
